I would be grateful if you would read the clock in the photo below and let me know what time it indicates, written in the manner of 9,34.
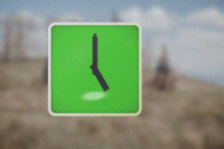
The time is 5,00
